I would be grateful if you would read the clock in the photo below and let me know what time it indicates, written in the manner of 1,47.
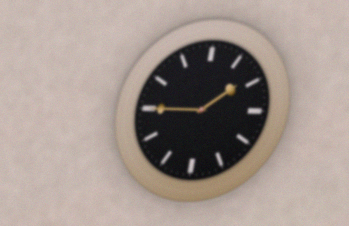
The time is 1,45
